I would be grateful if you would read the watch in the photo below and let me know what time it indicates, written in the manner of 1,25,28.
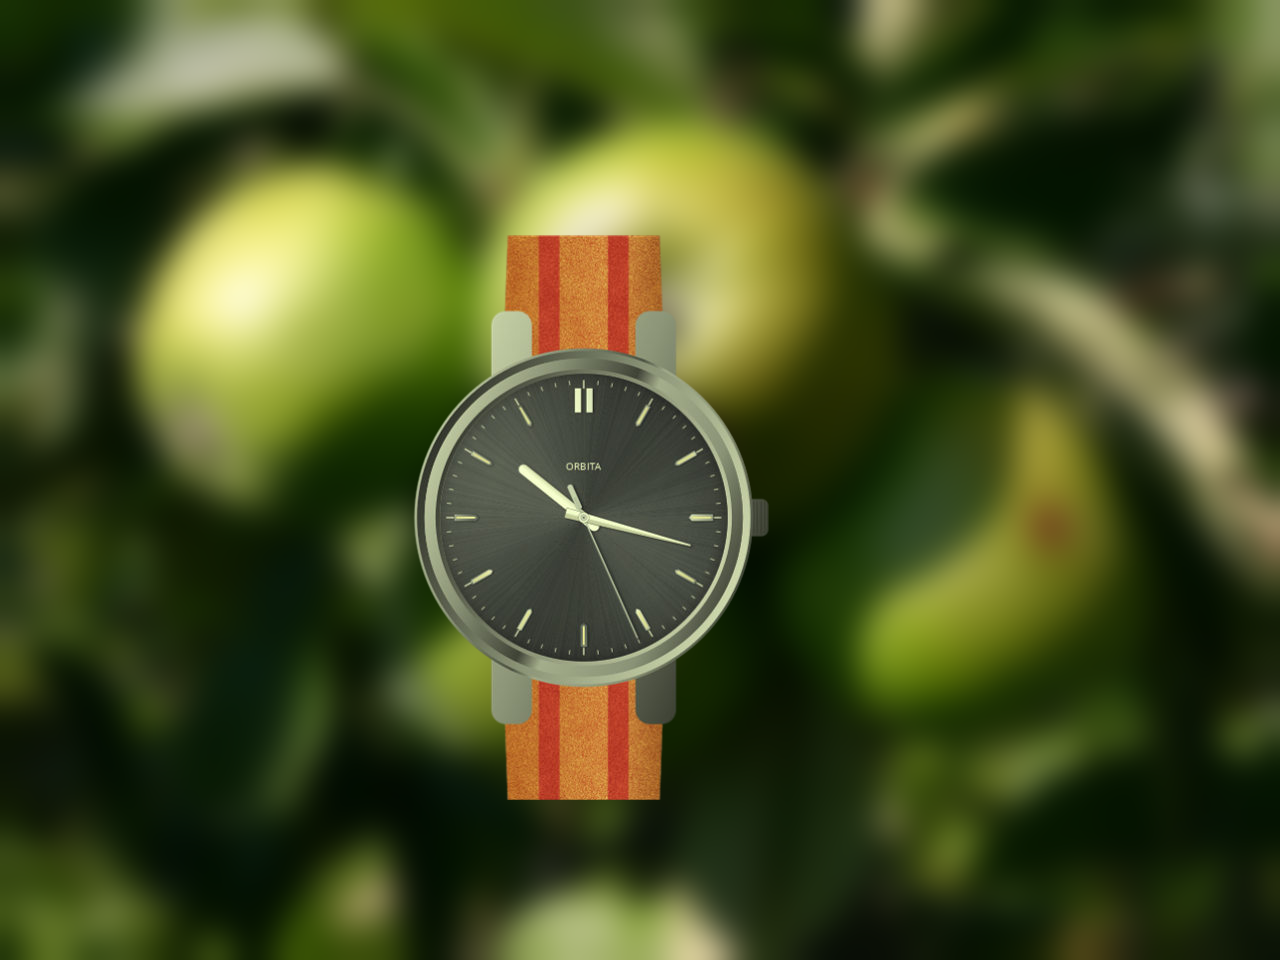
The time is 10,17,26
